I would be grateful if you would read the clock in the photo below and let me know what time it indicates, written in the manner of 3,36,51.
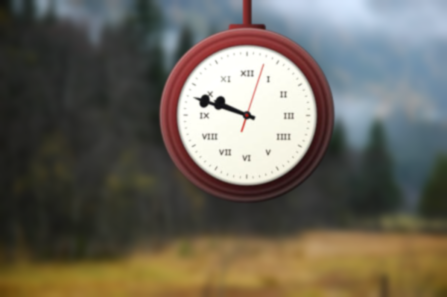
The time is 9,48,03
